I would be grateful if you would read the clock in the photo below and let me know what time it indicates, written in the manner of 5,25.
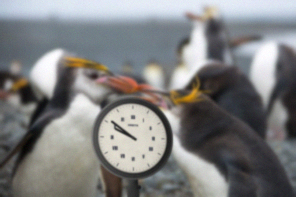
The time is 9,51
